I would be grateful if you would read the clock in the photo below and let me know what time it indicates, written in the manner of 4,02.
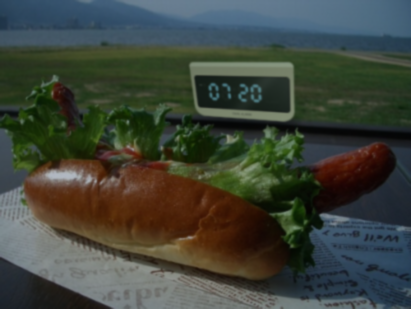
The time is 7,20
